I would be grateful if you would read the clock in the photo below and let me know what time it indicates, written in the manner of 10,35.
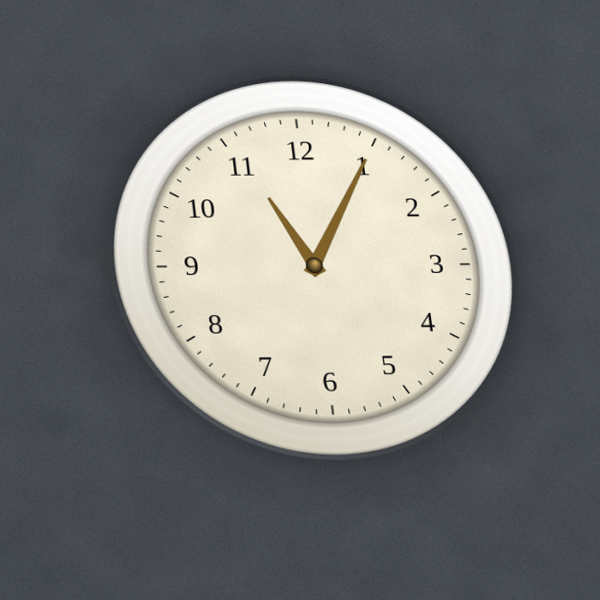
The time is 11,05
